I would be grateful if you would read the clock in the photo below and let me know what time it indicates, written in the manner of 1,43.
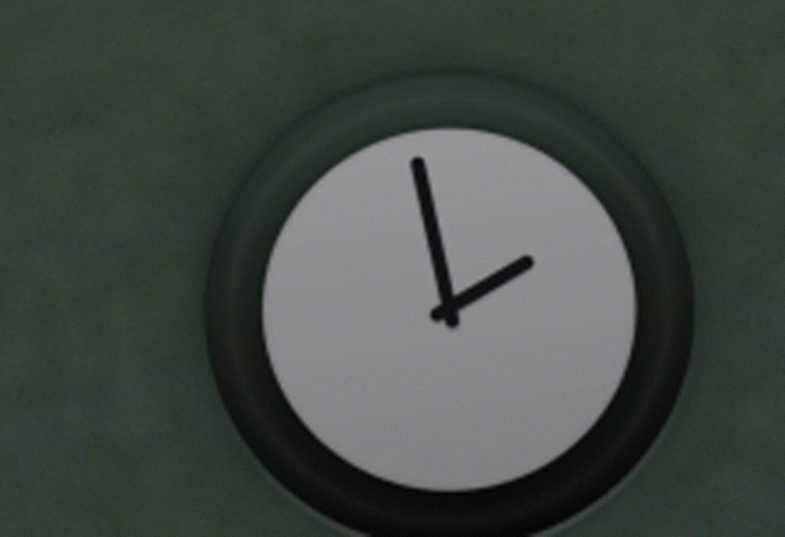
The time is 1,58
